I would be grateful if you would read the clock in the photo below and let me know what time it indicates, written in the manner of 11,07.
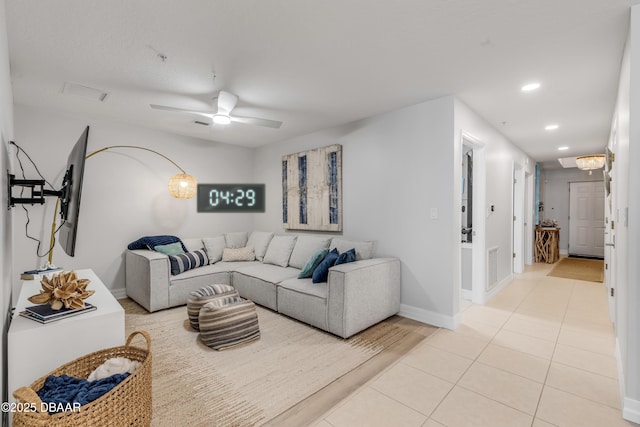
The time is 4,29
